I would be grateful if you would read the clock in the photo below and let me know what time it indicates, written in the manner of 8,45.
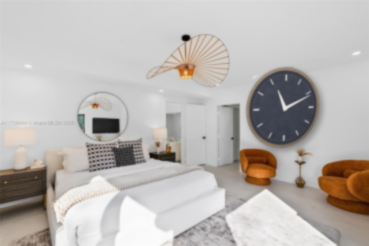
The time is 11,11
